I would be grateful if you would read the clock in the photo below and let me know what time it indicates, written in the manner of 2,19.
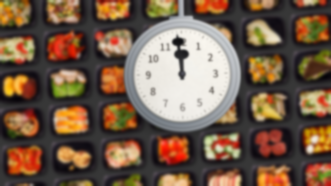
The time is 11,59
